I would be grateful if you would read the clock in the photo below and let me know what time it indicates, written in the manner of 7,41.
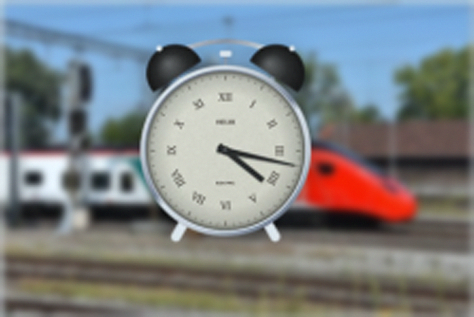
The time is 4,17
